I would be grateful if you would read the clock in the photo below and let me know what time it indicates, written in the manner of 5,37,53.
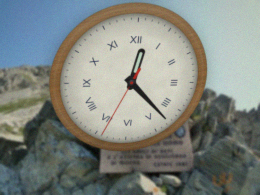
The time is 12,22,34
